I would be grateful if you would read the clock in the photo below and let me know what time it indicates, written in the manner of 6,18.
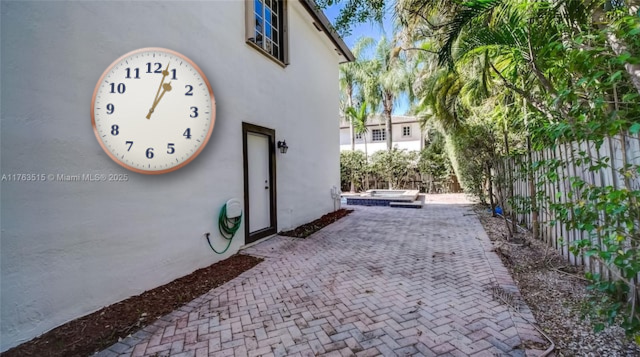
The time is 1,03
